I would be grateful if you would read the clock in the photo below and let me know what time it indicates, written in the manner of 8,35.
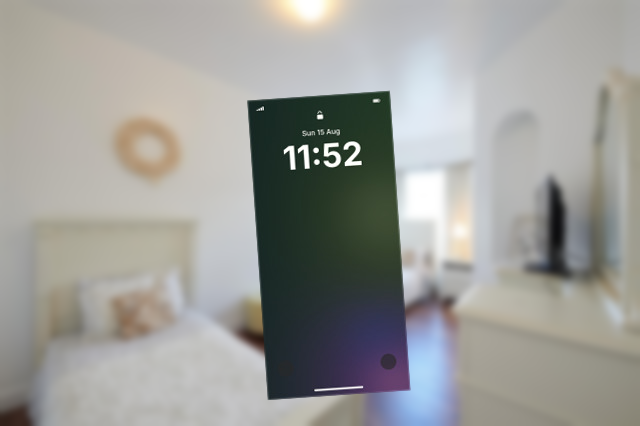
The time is 11,52
